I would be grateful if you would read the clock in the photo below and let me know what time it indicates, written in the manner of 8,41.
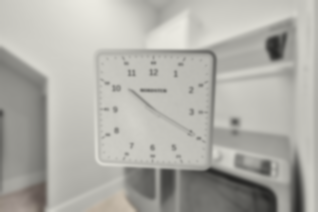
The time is 10,20
